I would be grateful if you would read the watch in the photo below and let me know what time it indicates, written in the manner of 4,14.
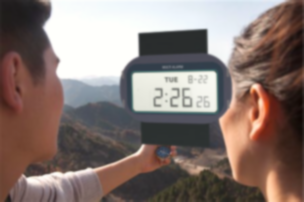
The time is 2,26
